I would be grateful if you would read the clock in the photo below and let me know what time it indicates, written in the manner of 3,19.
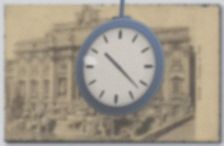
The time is 10,22
